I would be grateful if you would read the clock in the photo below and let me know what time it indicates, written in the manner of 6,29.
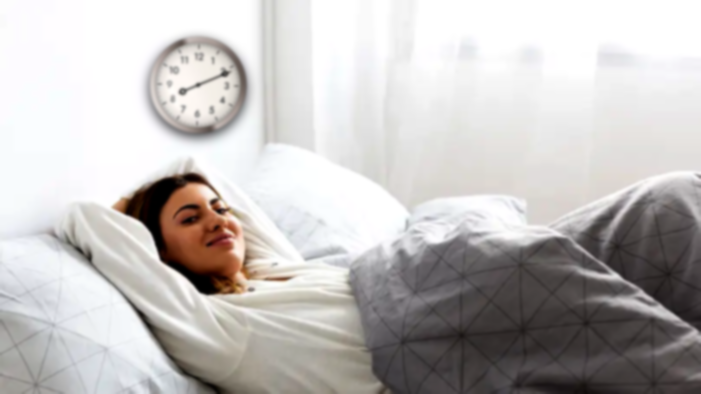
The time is 8,11
